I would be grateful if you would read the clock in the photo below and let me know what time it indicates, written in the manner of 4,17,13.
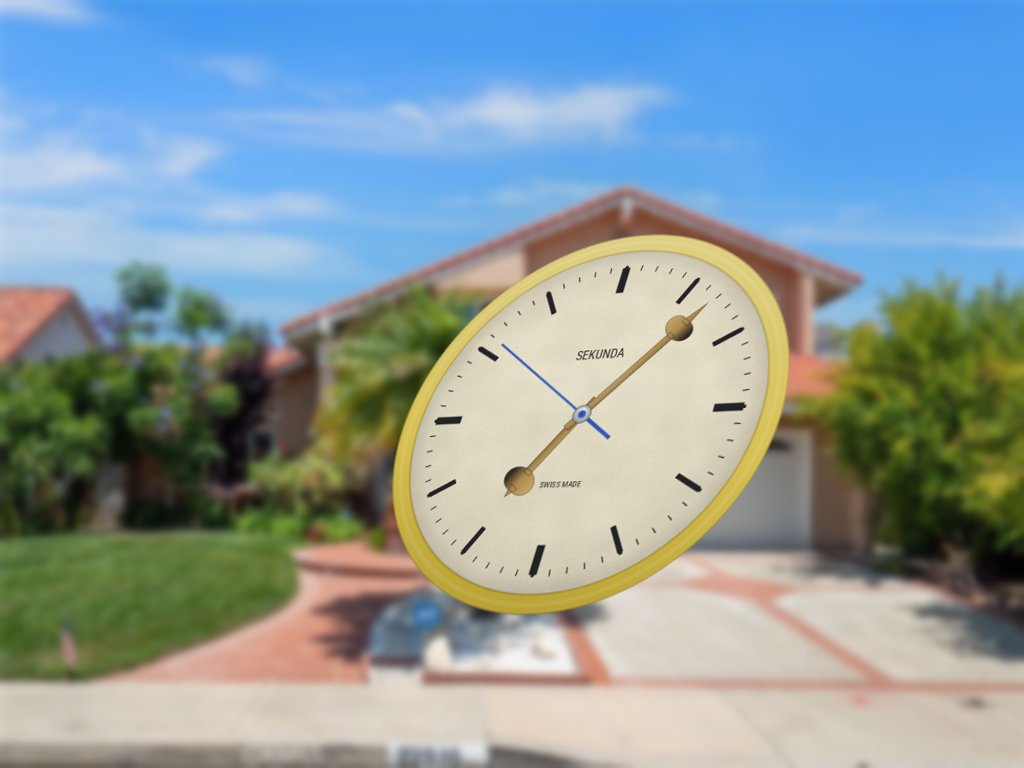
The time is 7,06,51
